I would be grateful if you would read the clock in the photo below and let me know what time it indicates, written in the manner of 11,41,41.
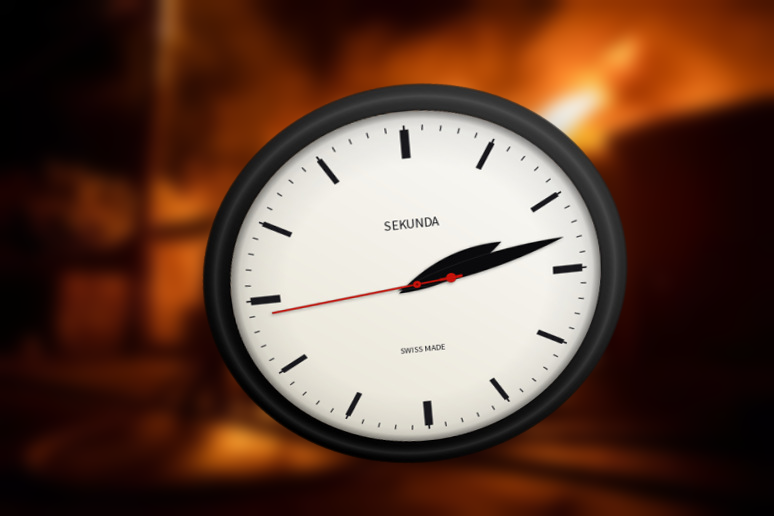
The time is 2,12,44
